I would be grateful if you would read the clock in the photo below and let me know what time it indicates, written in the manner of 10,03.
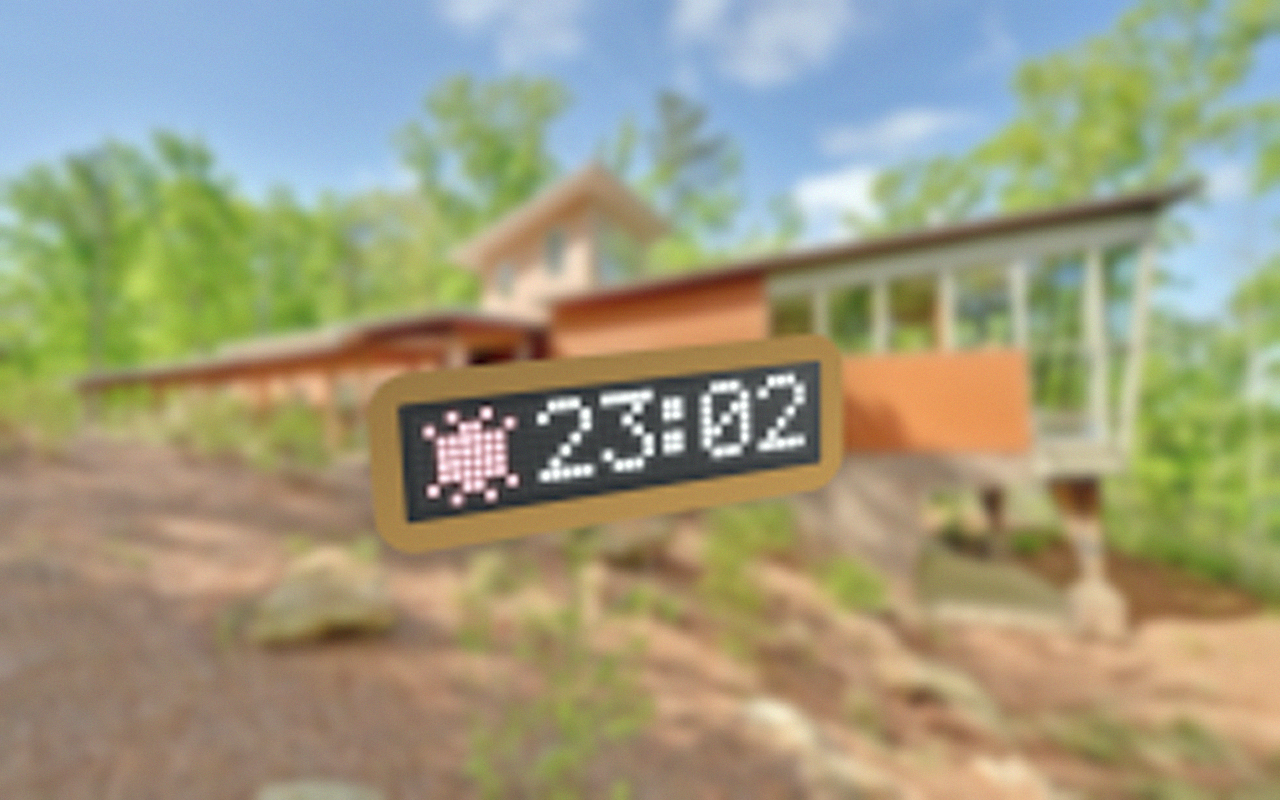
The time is 23,02
